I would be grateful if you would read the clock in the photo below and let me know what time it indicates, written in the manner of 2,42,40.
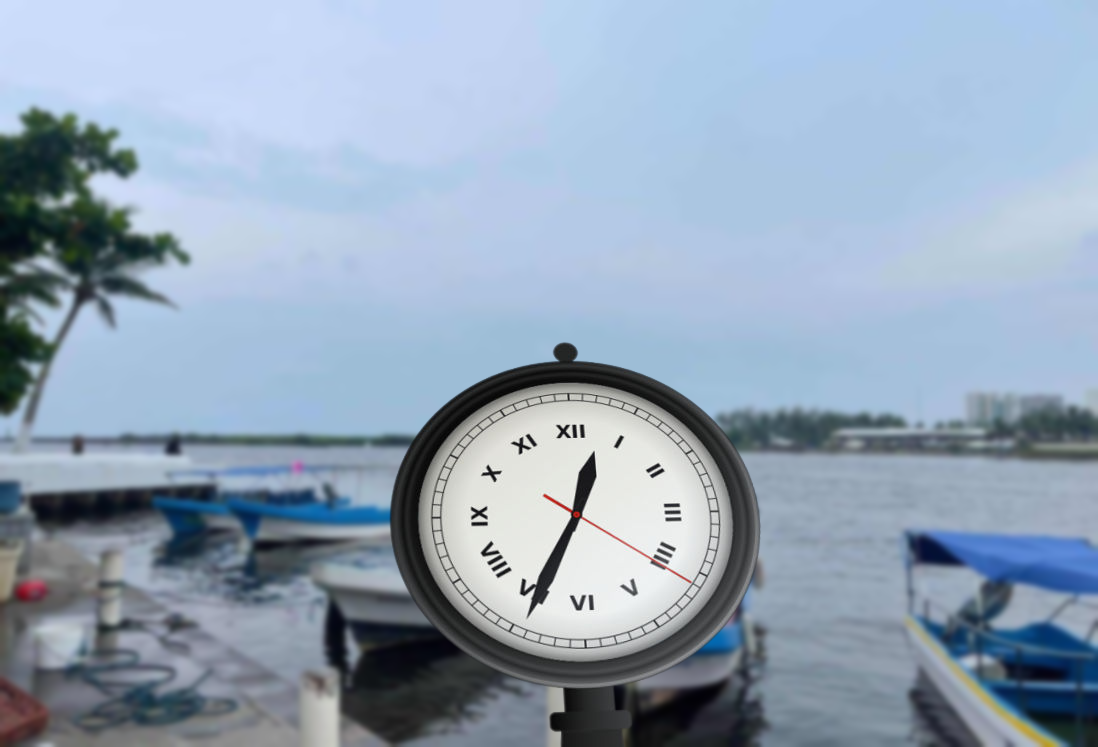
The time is 12,34,21
